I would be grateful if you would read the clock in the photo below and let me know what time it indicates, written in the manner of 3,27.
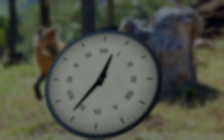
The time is 12,36
